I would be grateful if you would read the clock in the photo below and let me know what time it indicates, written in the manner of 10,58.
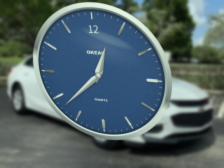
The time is 12,38
